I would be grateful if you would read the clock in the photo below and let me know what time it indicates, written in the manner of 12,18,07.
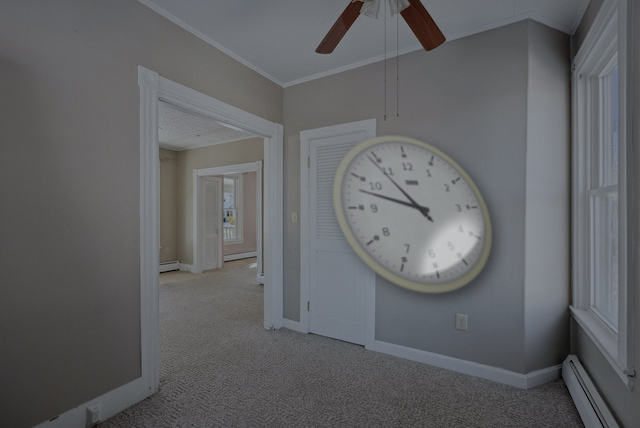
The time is 10,47,54
